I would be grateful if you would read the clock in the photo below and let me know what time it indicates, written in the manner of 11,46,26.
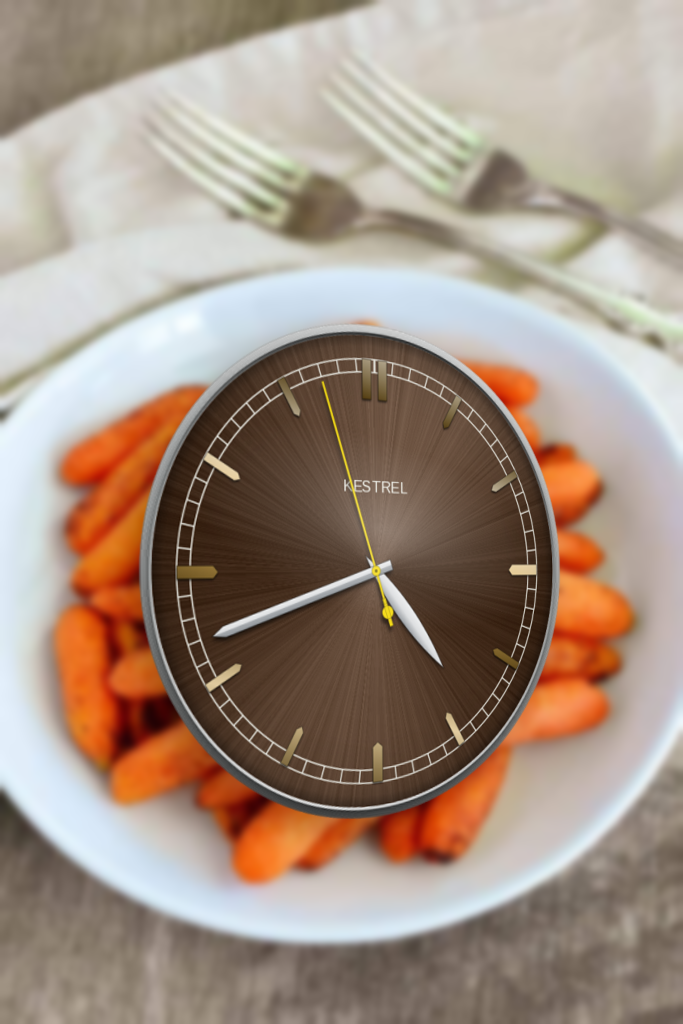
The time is 4,41,57
